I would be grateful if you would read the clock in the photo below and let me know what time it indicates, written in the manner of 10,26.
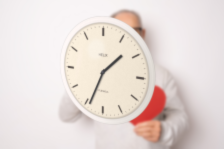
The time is 1,34
